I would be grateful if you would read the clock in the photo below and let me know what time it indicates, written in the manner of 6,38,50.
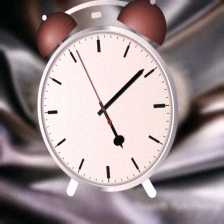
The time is 5,08,56
